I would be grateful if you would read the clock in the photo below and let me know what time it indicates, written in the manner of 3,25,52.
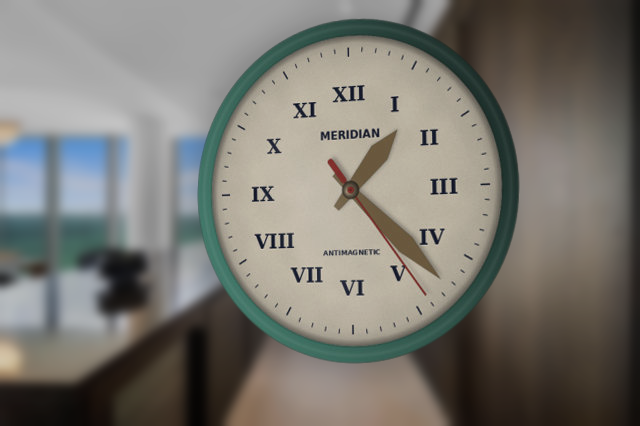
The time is 1,22,24
